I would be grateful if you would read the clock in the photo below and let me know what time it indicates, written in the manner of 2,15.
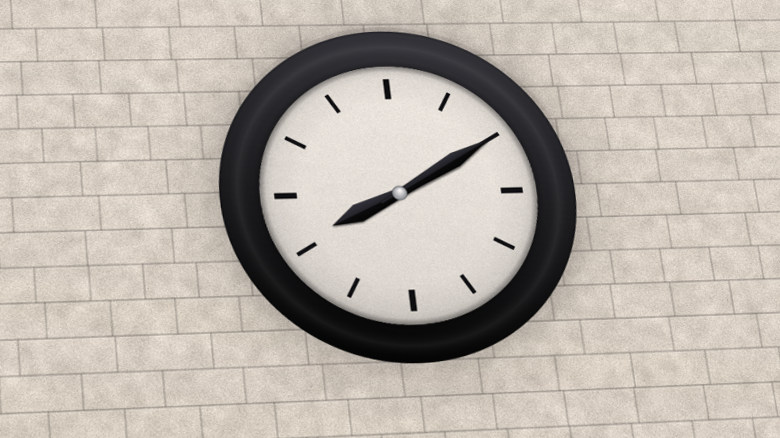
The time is 8,10
